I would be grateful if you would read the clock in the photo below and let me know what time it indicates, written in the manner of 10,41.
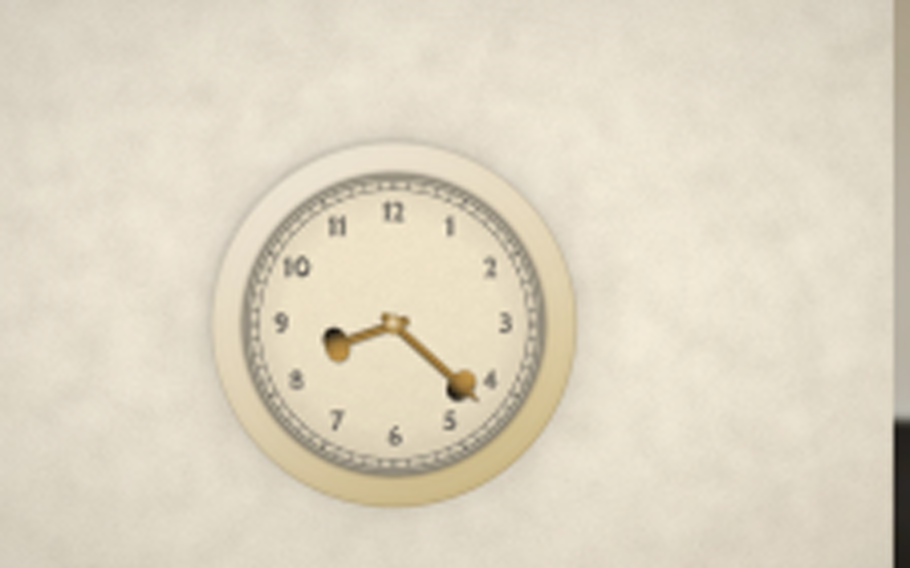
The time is 8,22
